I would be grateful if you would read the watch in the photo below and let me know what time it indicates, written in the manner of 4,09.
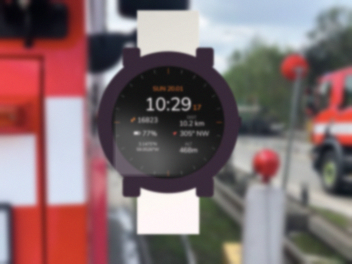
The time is 10,29
